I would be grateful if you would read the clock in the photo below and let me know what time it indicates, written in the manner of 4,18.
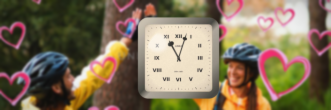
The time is 11,03
